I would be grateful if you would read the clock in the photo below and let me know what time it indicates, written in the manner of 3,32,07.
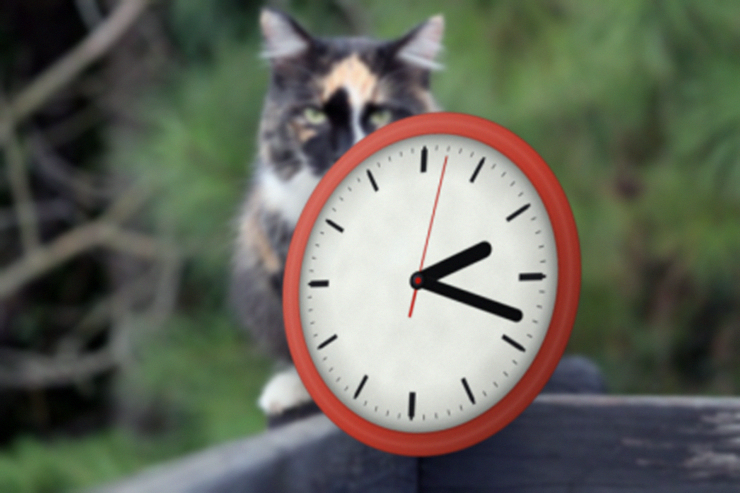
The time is 2,18,02
